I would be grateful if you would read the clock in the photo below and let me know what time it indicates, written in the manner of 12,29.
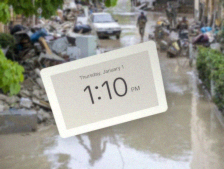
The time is 1,10
